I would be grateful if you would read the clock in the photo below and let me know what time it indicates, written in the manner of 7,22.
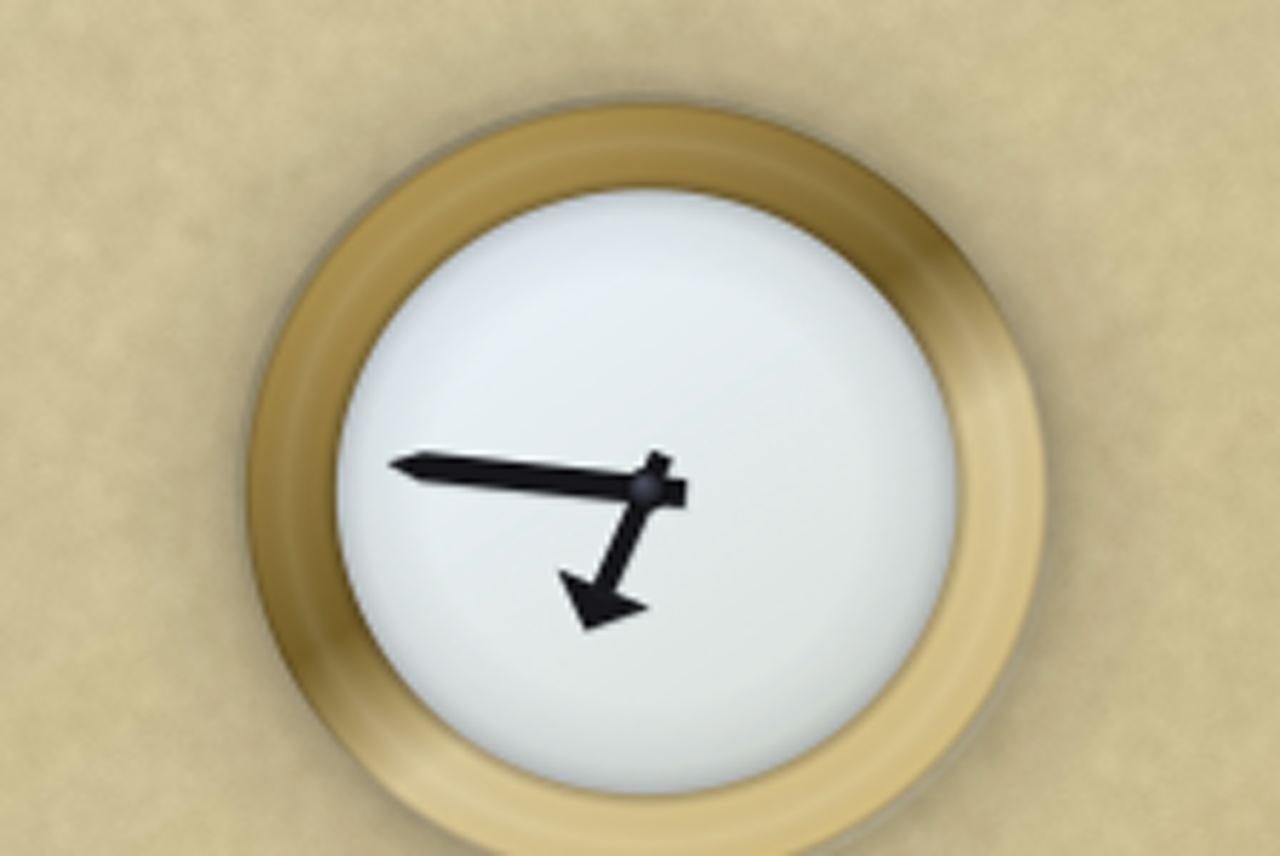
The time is 6,46
